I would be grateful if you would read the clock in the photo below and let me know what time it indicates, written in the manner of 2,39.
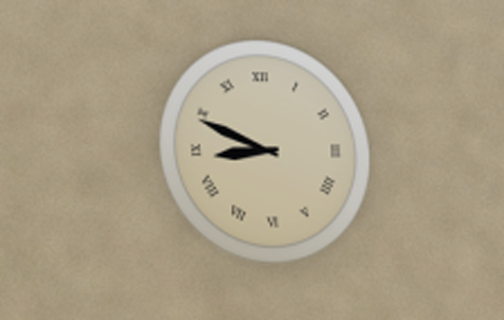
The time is 8,49
